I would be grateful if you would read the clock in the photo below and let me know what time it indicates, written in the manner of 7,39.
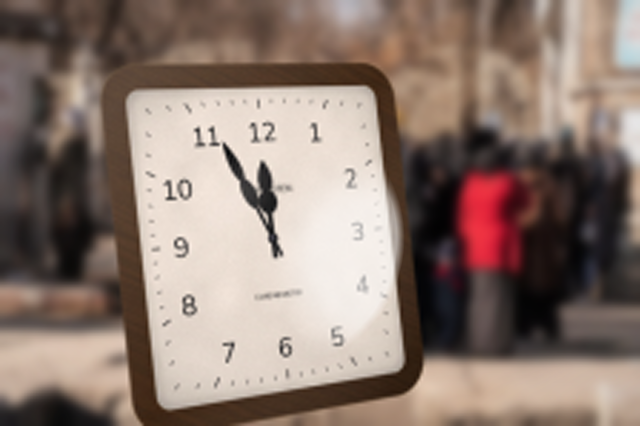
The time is 11,56
